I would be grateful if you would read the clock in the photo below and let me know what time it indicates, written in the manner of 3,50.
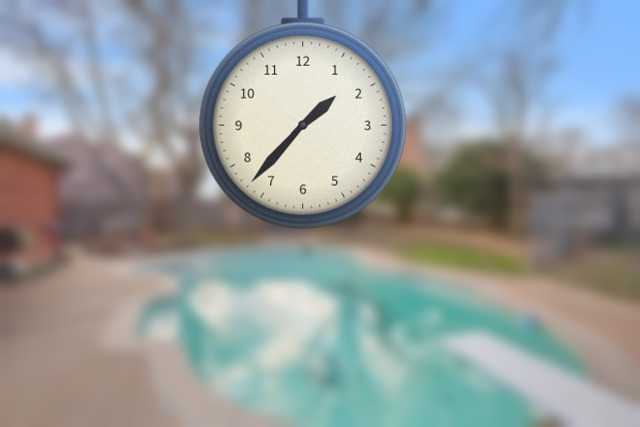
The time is 1,37
